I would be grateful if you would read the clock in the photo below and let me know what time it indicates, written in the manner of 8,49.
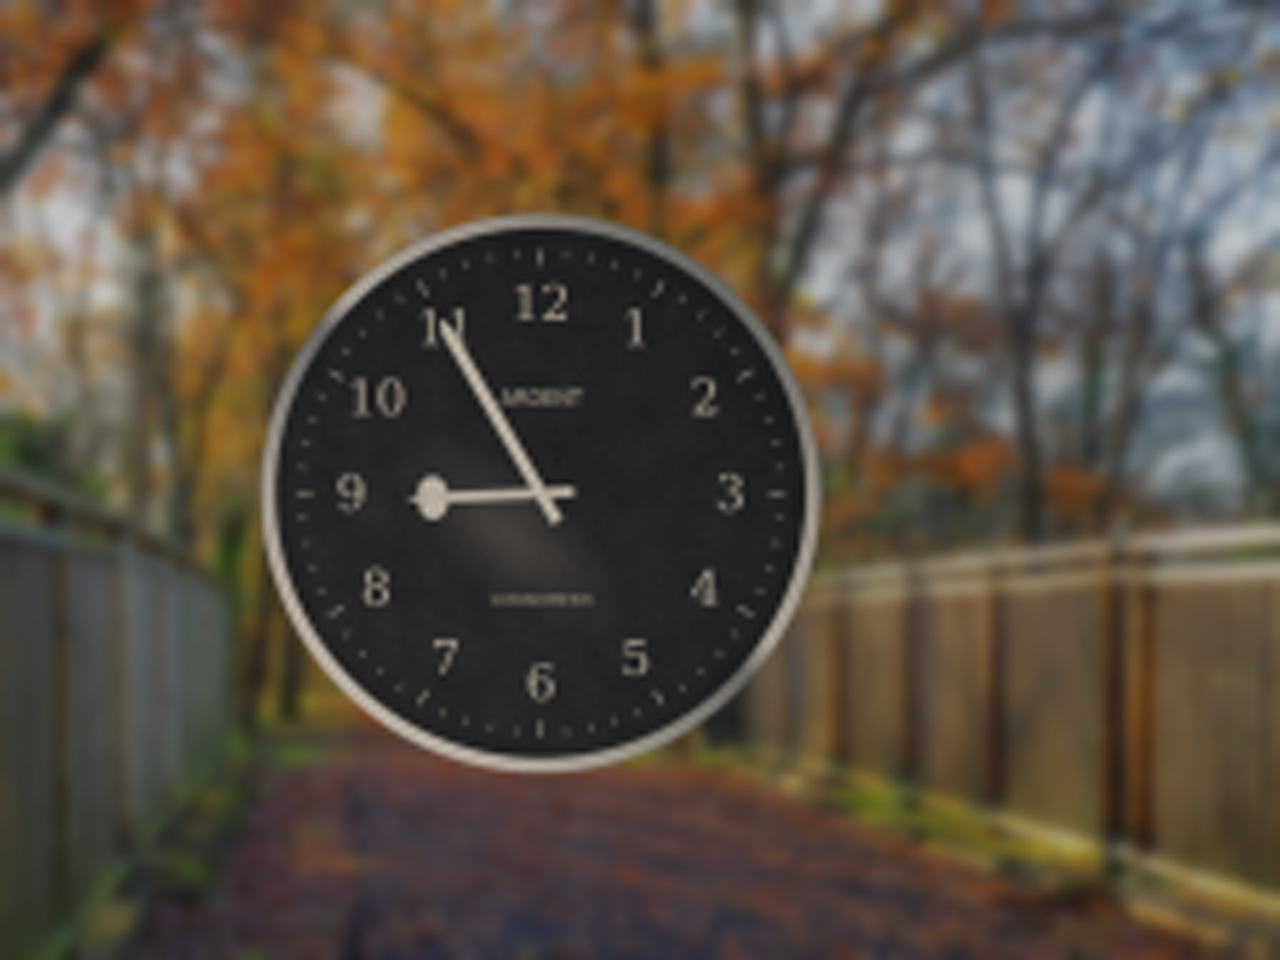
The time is 8,55
